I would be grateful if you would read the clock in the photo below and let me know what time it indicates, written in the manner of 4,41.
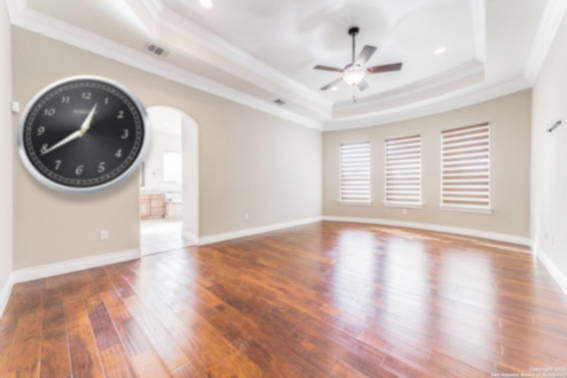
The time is 12,39
